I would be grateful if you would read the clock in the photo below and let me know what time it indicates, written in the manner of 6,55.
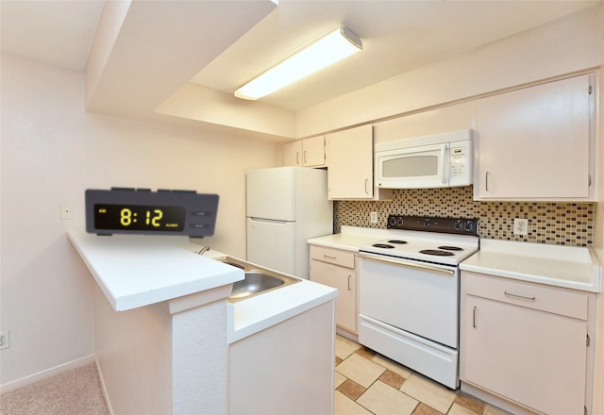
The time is 8,12
